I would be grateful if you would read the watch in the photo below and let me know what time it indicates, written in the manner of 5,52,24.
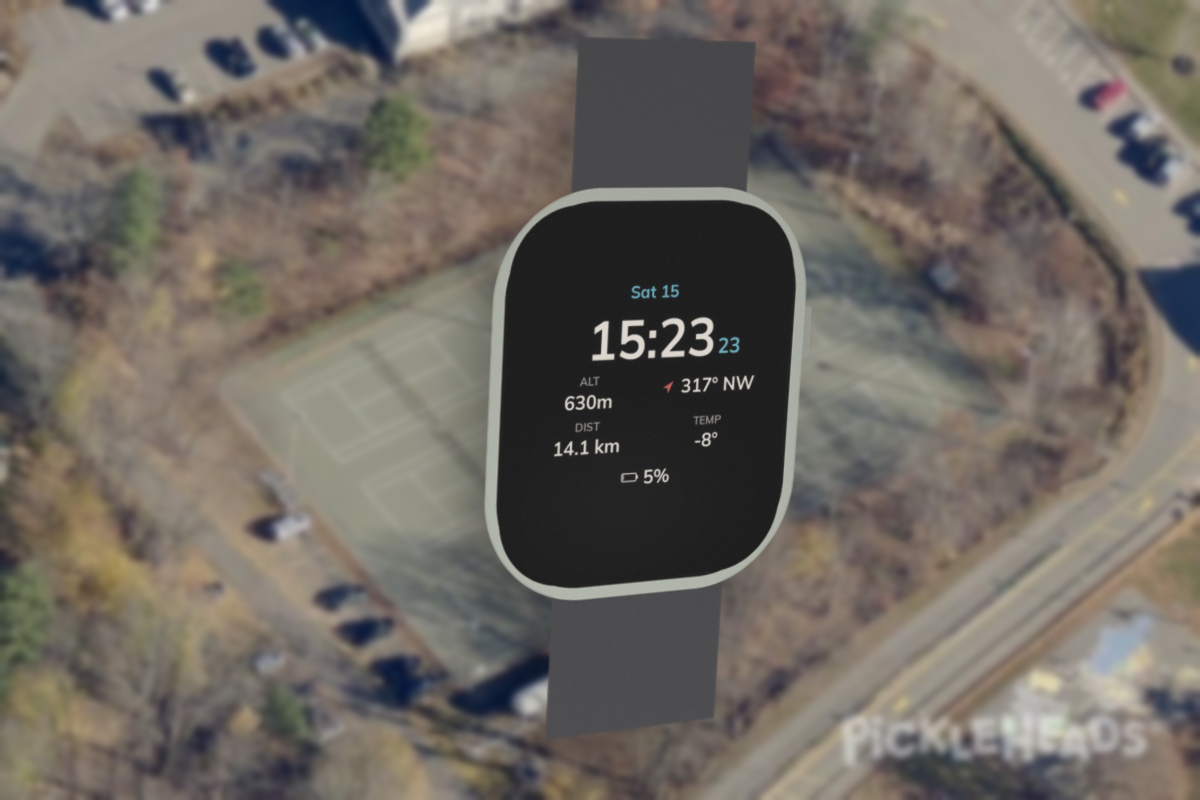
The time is 15,23,23
